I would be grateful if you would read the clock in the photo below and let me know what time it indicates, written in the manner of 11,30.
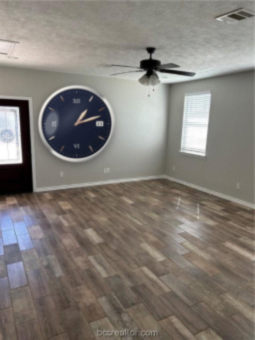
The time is 1,12
